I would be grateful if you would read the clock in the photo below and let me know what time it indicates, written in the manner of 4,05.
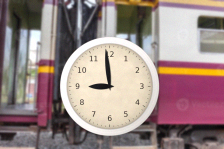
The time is 8,59
